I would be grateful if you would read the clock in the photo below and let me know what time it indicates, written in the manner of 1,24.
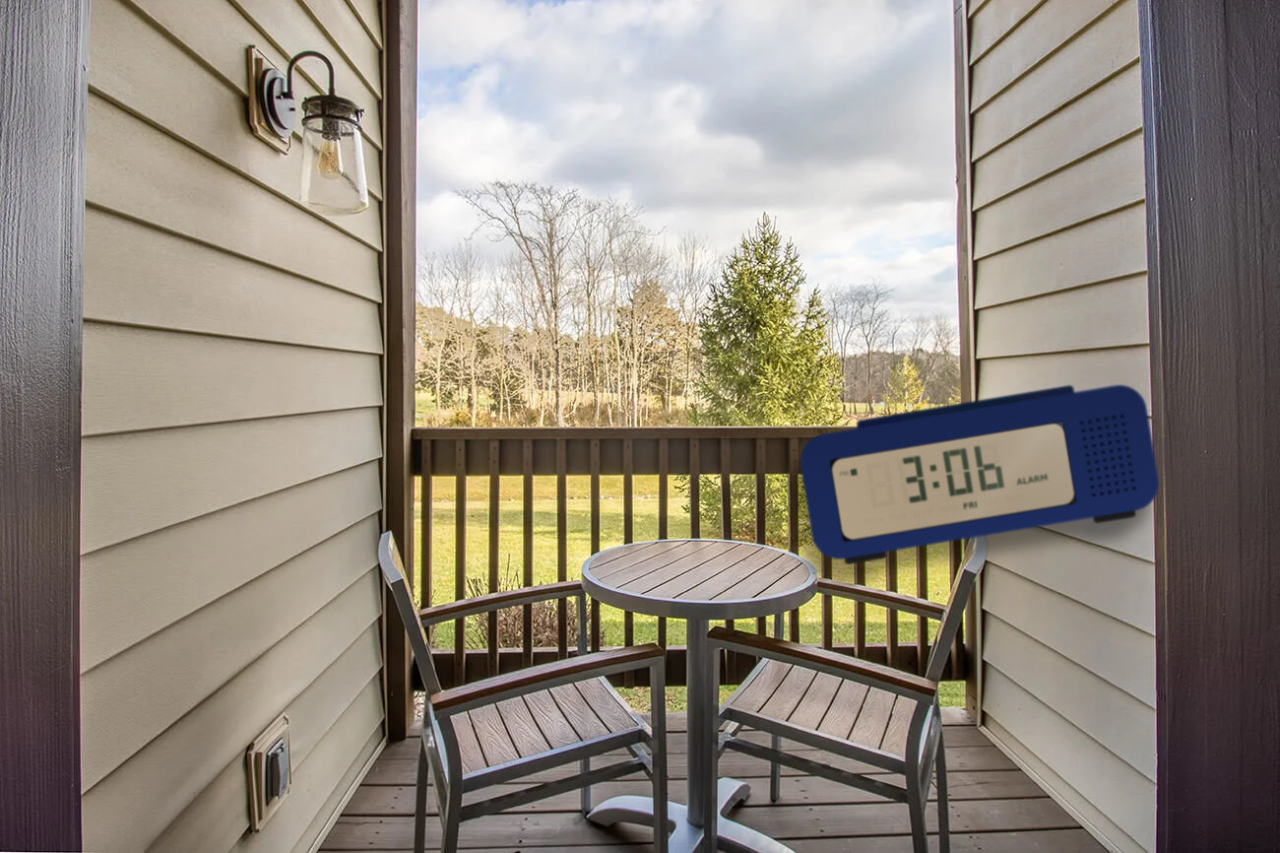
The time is 3,06
